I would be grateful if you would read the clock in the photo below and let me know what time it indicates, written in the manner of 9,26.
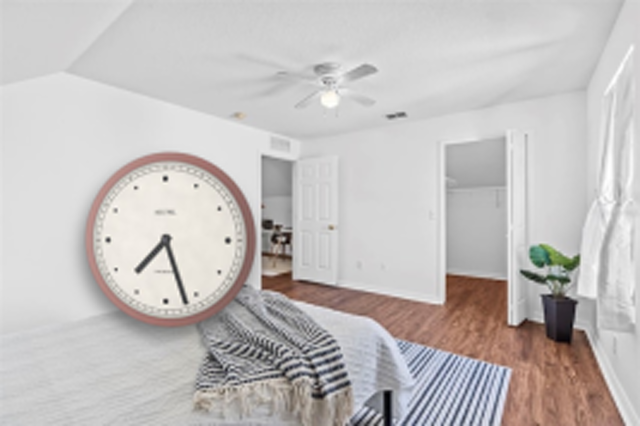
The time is 7,27
